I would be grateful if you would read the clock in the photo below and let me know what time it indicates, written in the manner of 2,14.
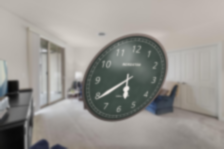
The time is 5,39
